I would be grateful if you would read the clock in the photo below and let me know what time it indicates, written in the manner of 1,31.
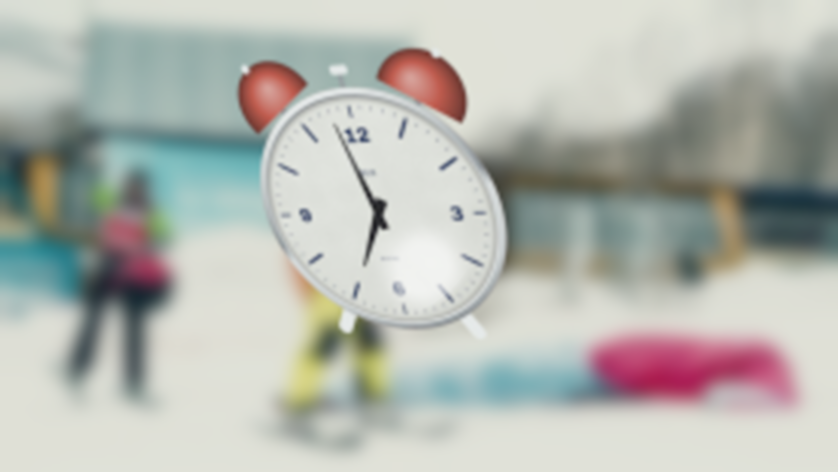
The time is 6,58
